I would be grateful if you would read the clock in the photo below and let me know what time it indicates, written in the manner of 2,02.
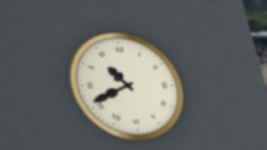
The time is 10,41
